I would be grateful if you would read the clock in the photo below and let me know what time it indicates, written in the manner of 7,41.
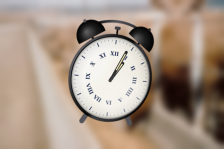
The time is 1,04
